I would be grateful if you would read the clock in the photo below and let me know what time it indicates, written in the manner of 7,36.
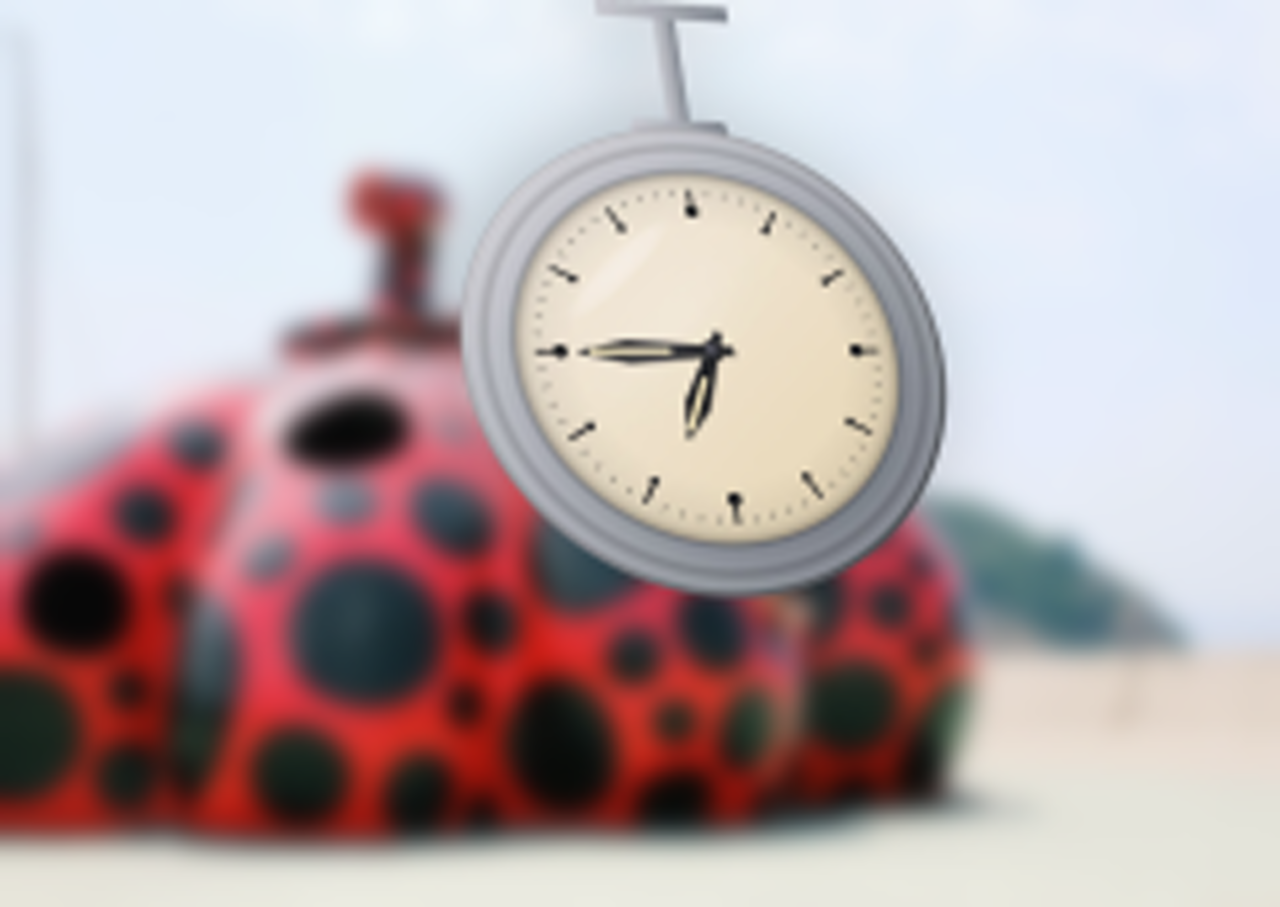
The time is 6,45
